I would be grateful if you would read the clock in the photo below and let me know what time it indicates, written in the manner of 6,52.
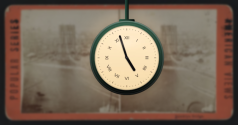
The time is 4,57
